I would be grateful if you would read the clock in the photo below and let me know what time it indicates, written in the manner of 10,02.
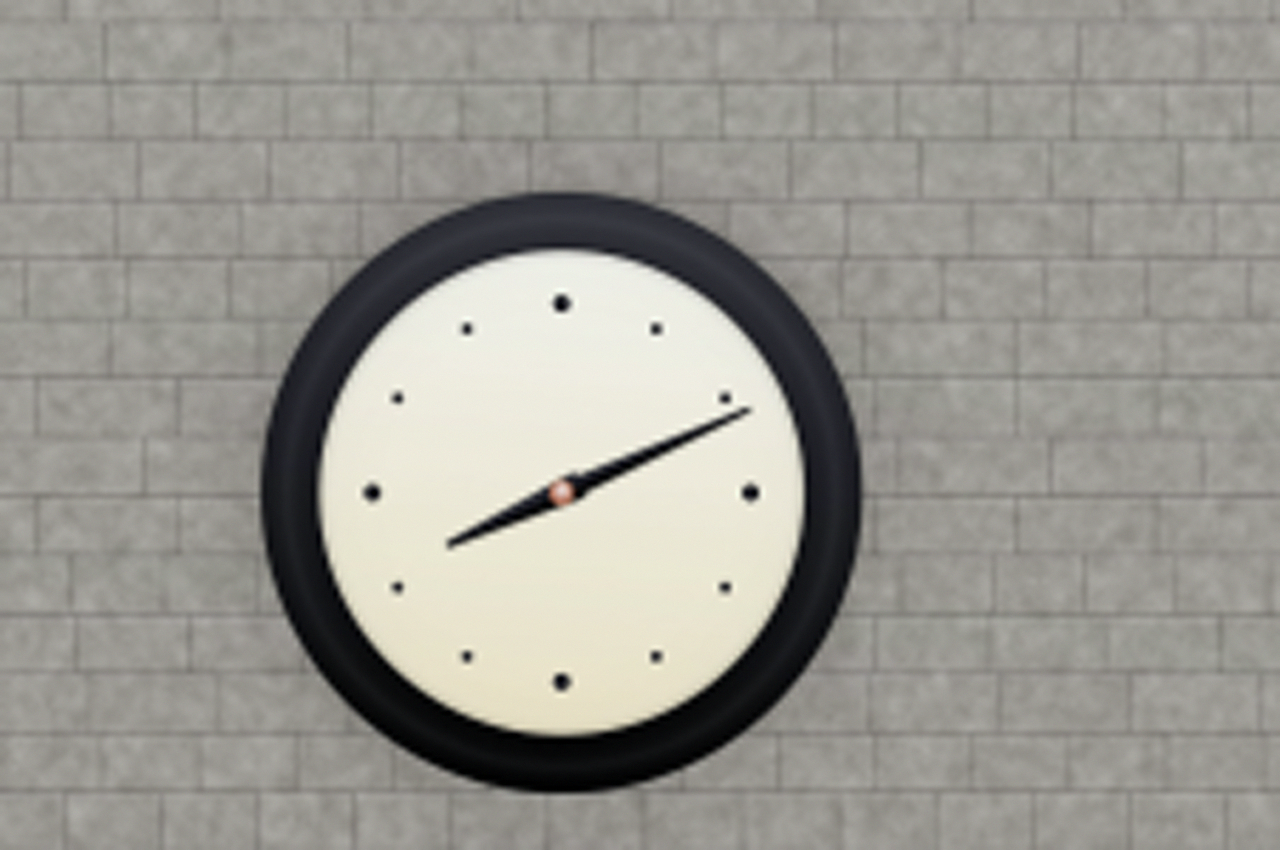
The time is 8,11
